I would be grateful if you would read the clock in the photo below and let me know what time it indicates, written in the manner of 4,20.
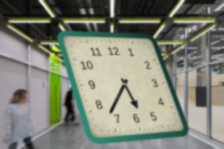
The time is 5,37
